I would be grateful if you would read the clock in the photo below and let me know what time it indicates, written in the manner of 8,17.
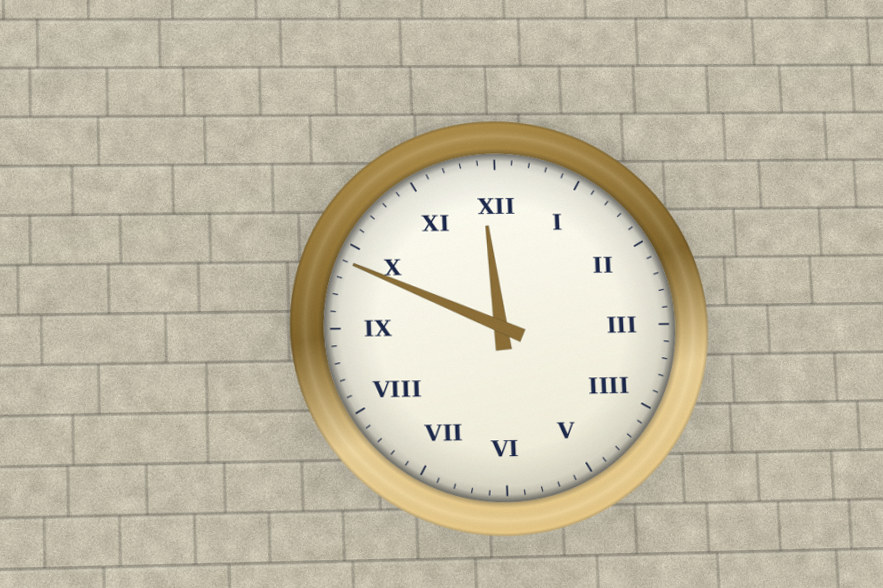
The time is 11,49
